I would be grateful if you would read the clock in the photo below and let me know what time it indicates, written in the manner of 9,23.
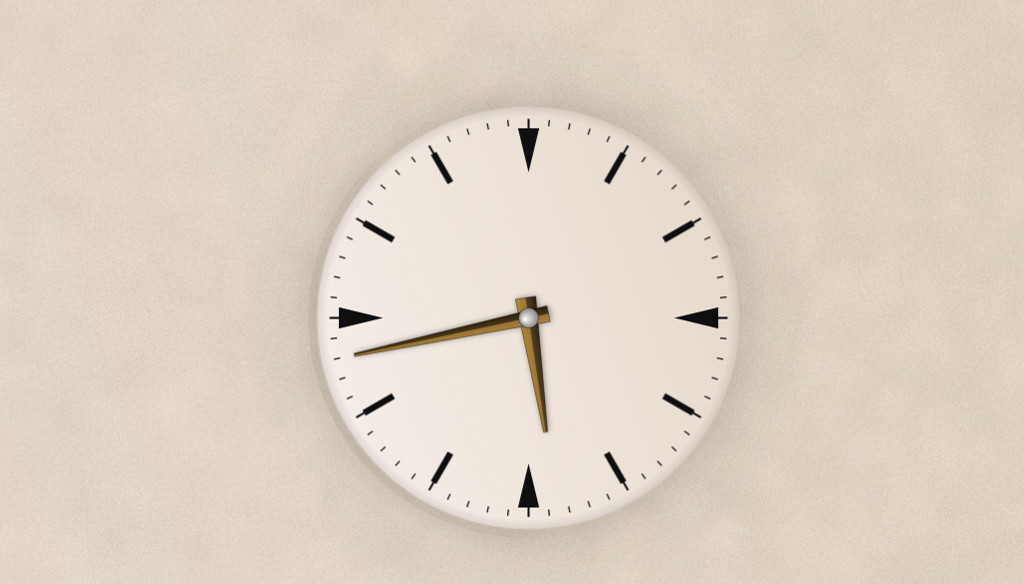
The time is 5,43
